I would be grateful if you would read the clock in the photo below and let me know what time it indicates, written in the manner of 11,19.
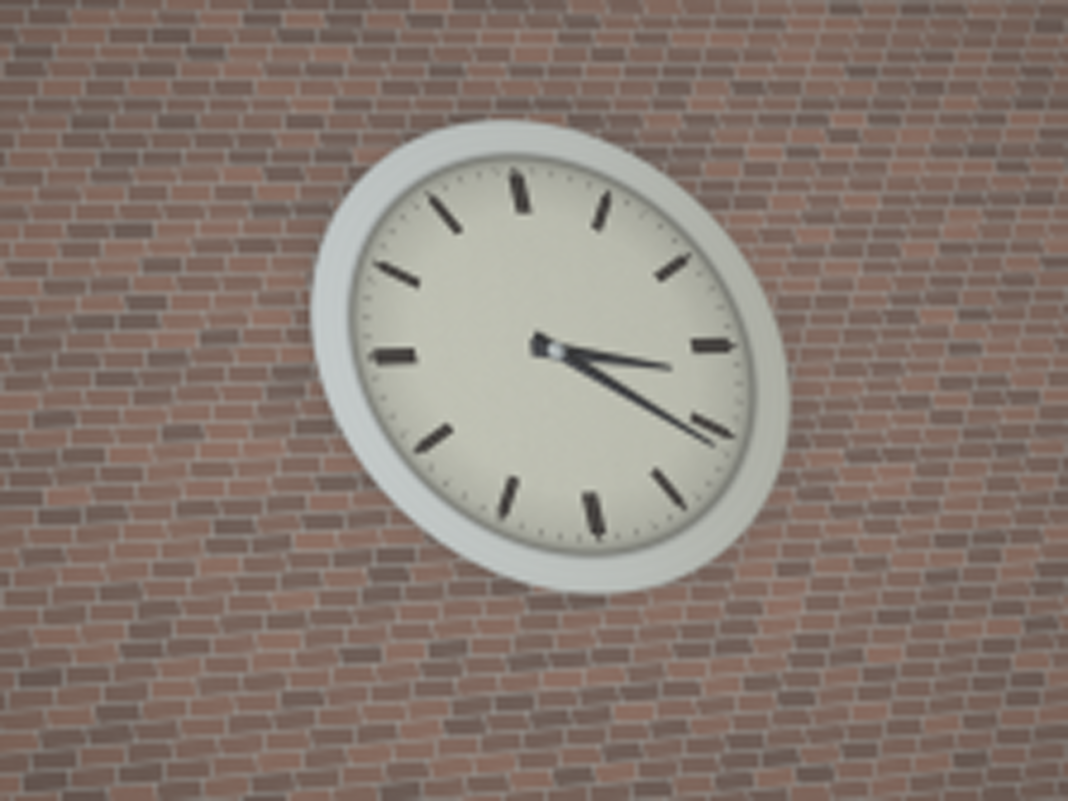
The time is 3,21
